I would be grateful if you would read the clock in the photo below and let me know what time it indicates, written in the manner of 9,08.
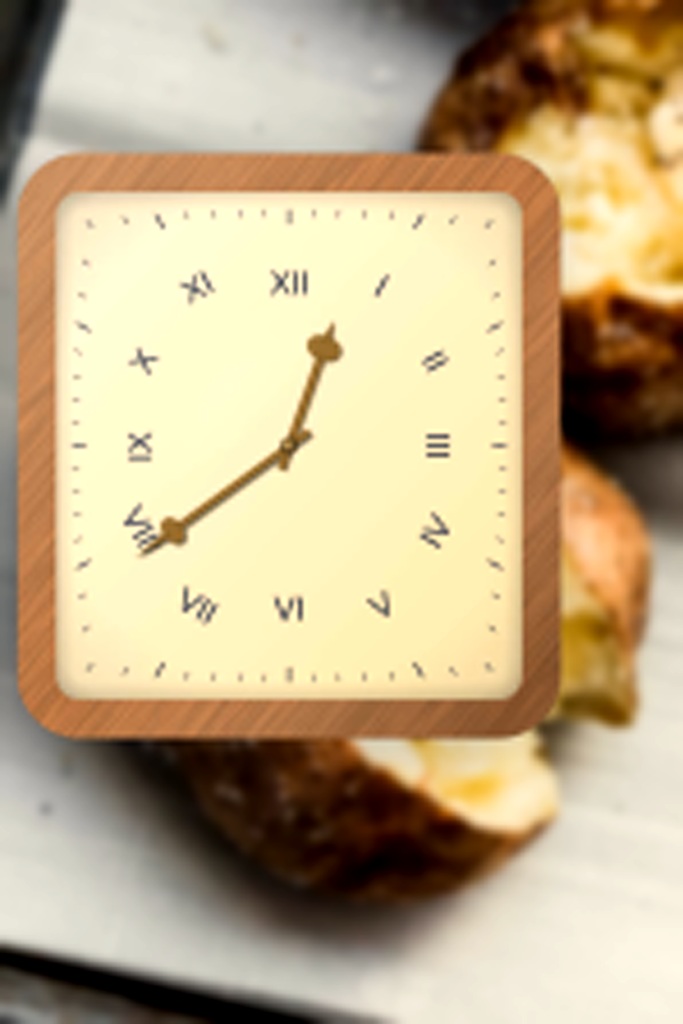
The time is 12,39
